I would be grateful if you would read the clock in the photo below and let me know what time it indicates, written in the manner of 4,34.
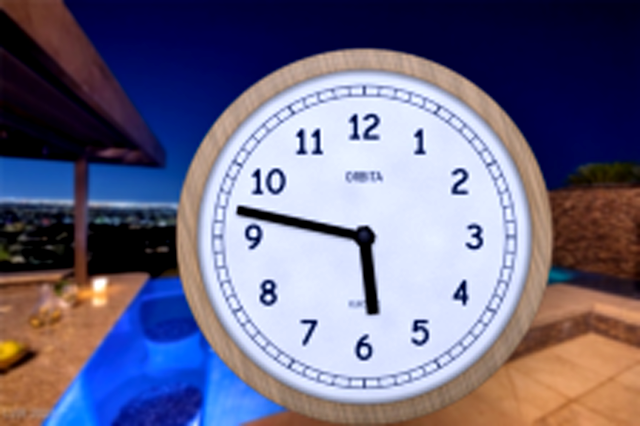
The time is 5,47
